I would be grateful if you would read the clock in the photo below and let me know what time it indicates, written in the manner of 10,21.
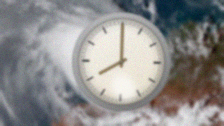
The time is 8,00
